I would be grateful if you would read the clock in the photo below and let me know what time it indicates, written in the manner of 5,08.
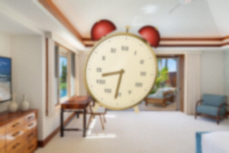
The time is 8,31
